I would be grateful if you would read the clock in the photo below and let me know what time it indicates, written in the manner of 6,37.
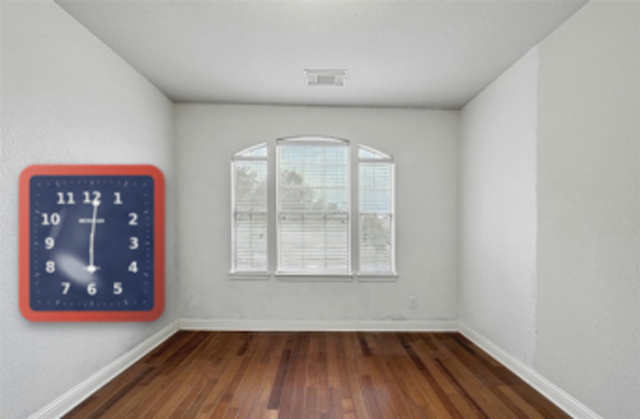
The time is 6,01
